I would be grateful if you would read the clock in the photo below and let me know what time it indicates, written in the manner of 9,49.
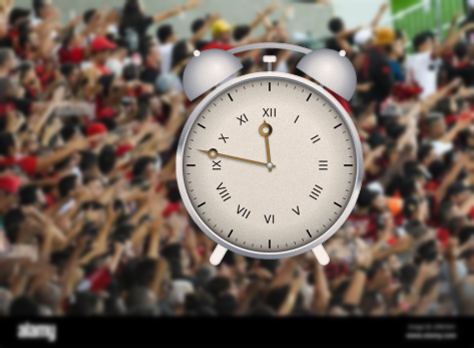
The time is 11,47
